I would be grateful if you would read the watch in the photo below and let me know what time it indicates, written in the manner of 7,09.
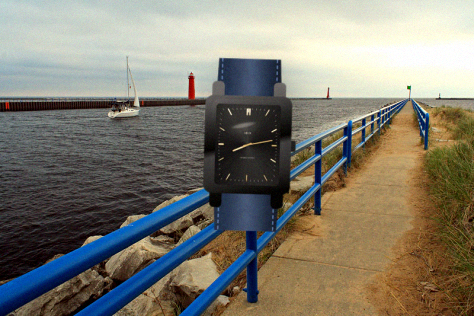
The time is 8,13
